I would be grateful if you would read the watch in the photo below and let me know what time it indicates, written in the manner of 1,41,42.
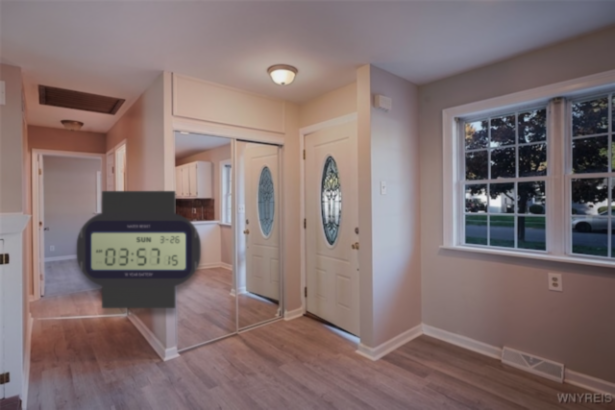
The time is 3,57,15
